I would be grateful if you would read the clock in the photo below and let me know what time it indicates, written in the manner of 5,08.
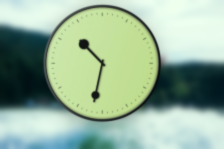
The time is 10,32
